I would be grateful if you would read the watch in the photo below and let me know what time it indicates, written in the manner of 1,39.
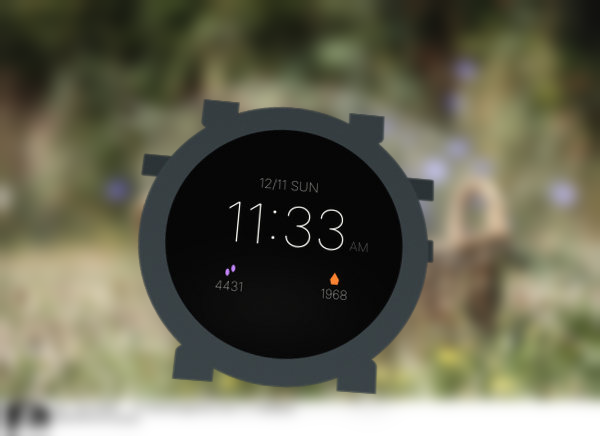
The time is 11,33
